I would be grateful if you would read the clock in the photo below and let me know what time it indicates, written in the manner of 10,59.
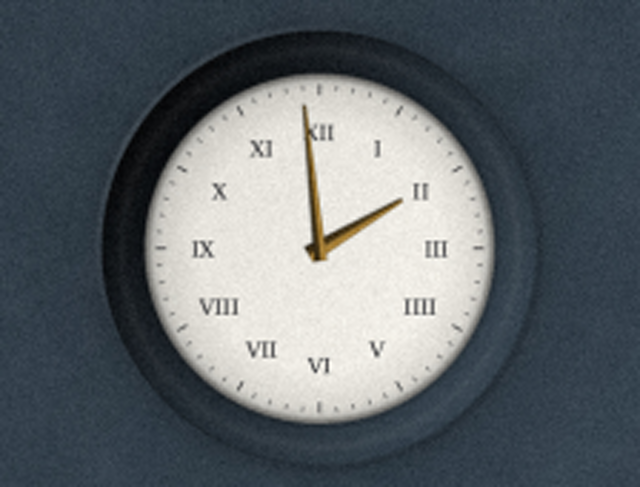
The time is 1,59
